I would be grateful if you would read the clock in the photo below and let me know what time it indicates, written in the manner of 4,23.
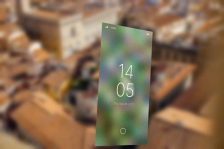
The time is 14,05
